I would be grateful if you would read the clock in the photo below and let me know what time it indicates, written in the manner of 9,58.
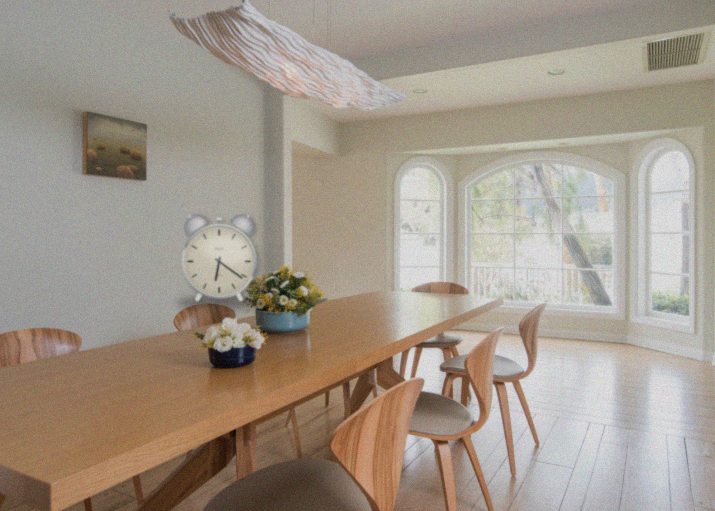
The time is 6,21
